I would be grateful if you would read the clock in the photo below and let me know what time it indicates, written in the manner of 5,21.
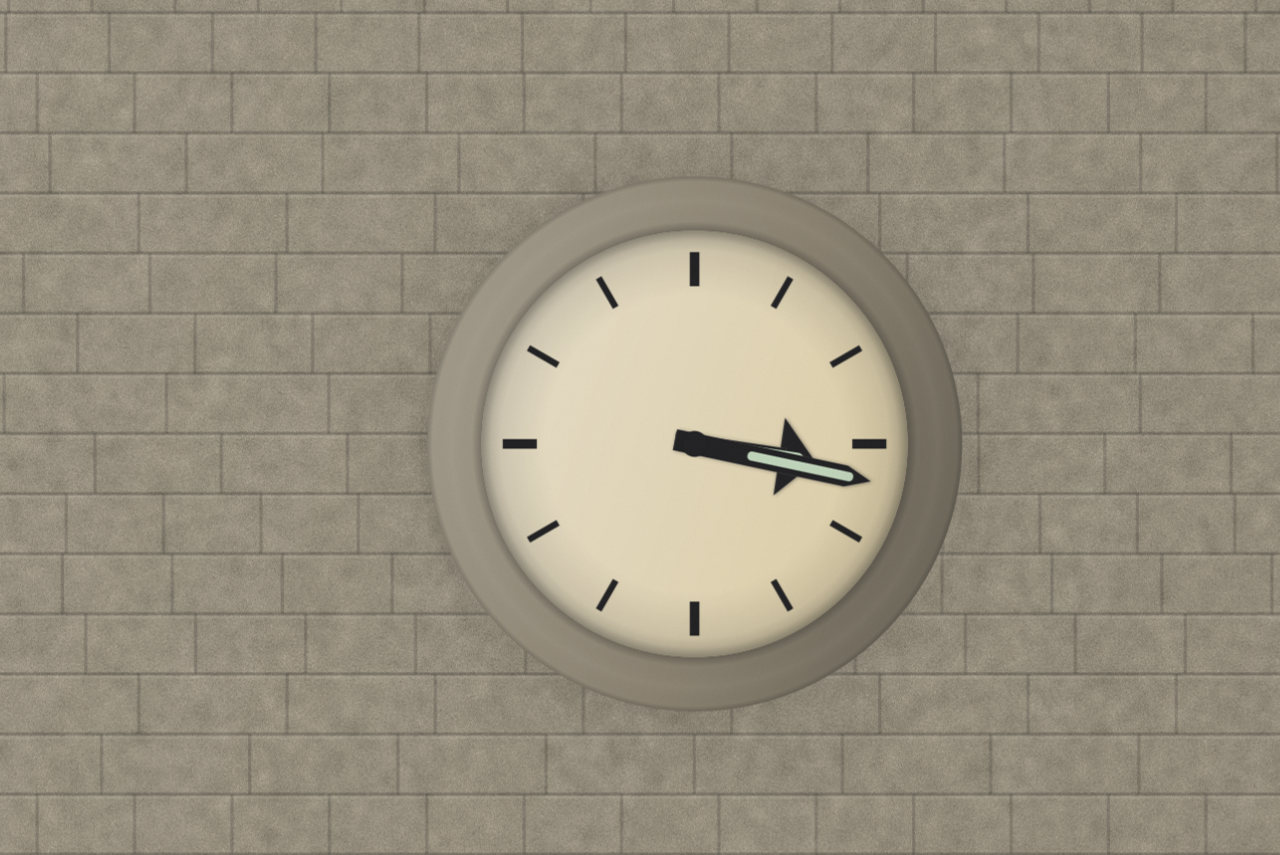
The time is 3,17
